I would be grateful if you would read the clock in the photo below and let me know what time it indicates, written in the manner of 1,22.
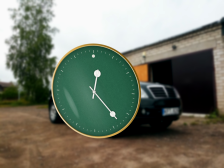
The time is 12,23
